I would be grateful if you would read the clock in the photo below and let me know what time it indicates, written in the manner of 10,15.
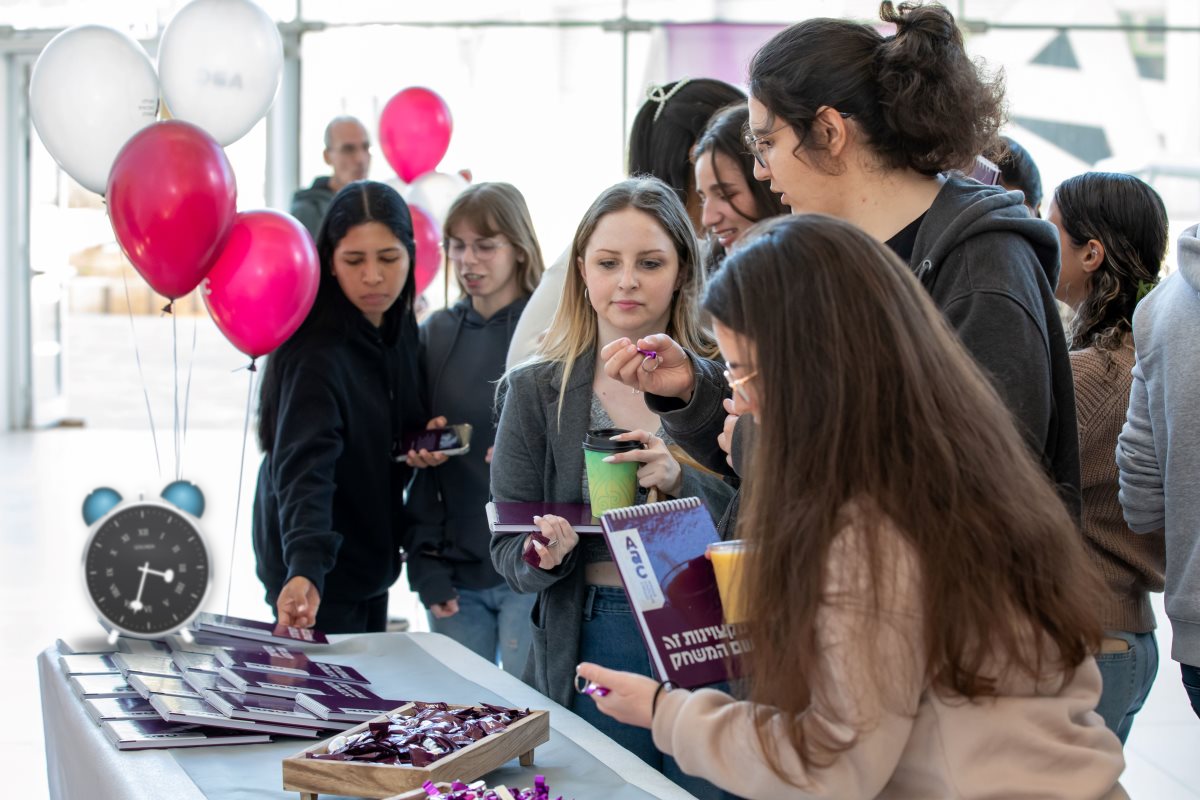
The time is 3,33
